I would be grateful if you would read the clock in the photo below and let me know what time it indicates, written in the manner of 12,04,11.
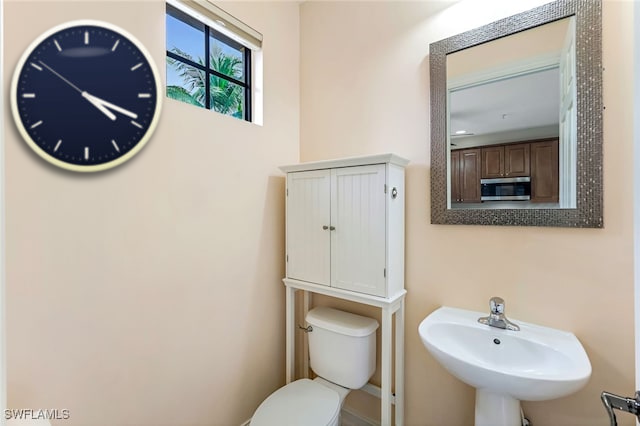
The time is 4,18,51
